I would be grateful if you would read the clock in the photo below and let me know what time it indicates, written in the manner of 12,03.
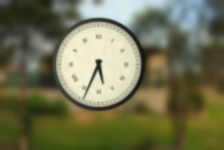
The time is 5,34
